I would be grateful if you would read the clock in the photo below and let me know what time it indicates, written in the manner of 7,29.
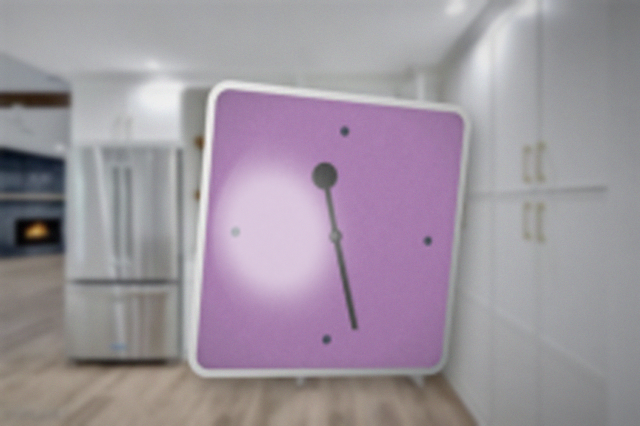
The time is 11,27
